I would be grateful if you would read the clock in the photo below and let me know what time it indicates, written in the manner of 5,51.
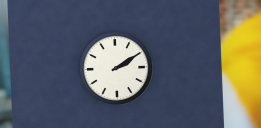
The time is 2,10
